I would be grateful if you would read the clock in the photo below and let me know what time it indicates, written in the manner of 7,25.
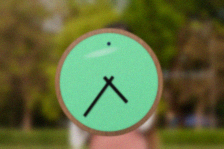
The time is 4,36
